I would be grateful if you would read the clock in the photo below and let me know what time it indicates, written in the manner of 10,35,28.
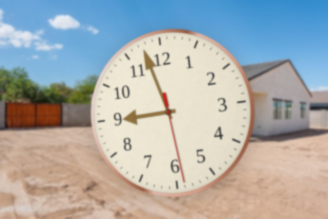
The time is 8,57,29
